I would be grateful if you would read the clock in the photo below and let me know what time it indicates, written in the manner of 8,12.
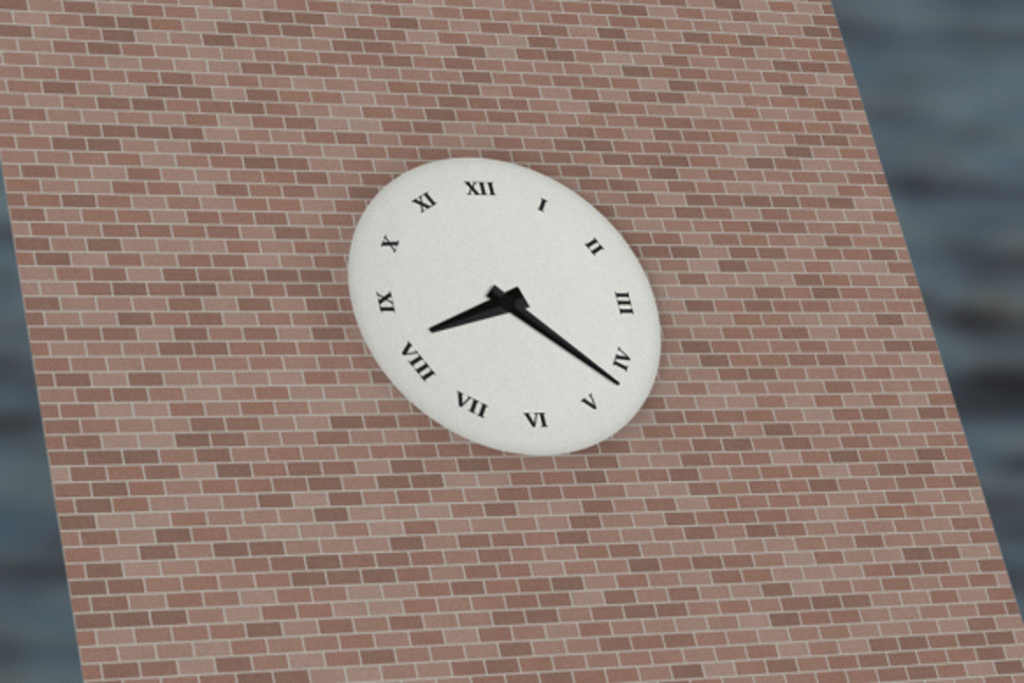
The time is 8,22
